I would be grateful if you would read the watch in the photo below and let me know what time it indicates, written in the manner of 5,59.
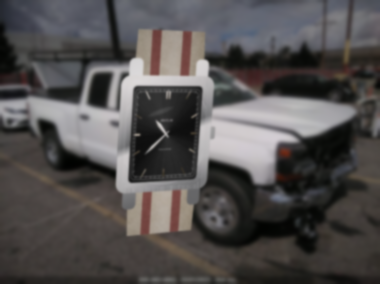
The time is 10,38
